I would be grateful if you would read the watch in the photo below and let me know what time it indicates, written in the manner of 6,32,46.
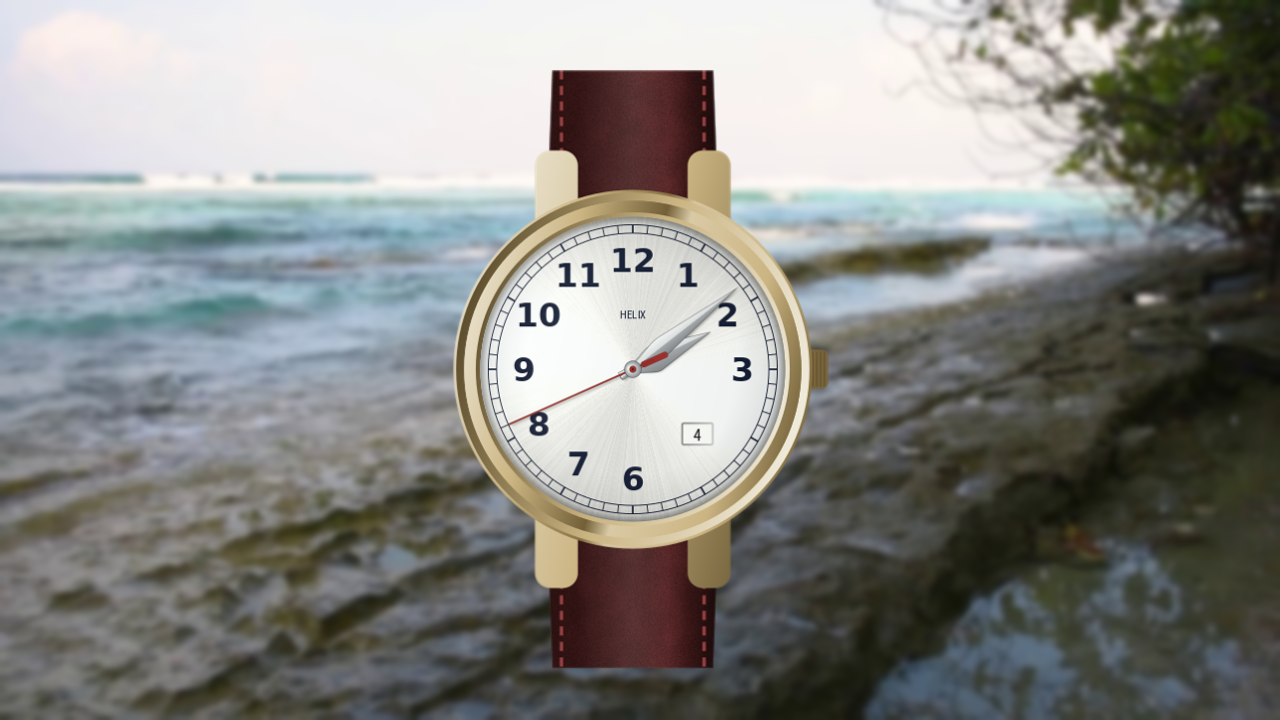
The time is 2,08,41
